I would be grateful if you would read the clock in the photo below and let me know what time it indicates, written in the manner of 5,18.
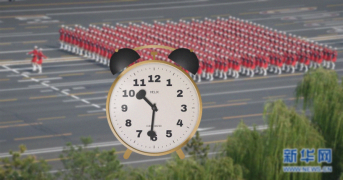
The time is 10,31
